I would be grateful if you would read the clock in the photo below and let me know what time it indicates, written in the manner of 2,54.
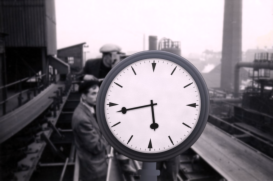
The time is 5,43
